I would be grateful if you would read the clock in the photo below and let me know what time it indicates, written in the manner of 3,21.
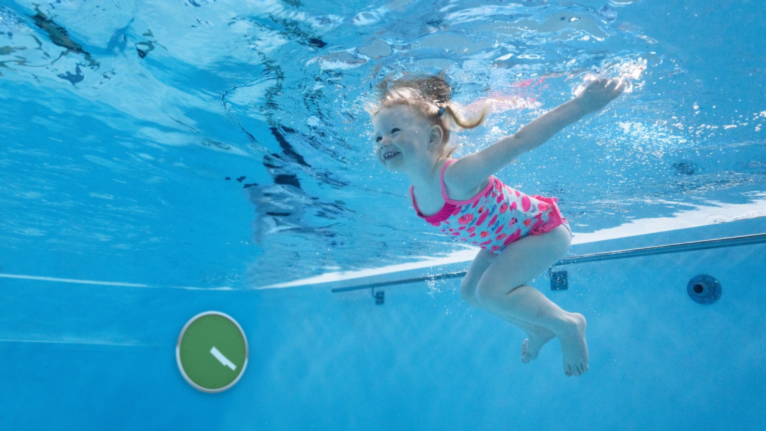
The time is 4,21
